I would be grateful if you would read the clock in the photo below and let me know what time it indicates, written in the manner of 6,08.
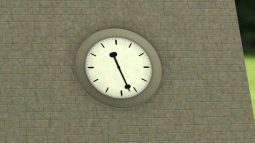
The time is 11,27
